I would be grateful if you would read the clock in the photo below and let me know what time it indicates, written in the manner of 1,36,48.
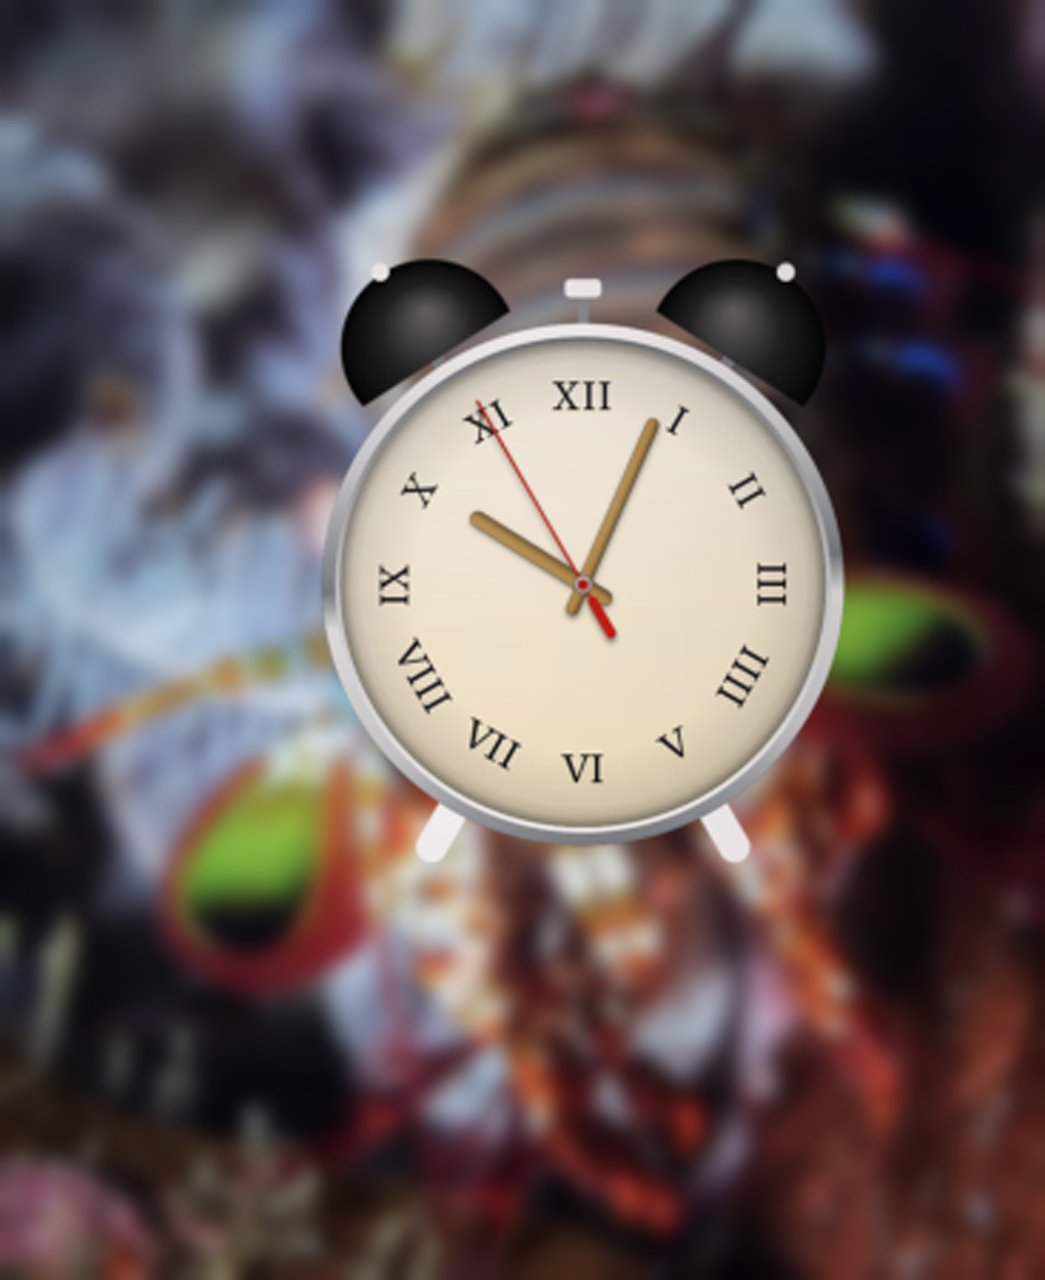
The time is 10,03,55
